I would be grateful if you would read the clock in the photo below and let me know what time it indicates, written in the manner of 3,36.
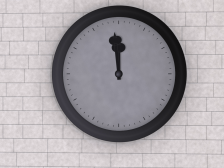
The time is 11,59
